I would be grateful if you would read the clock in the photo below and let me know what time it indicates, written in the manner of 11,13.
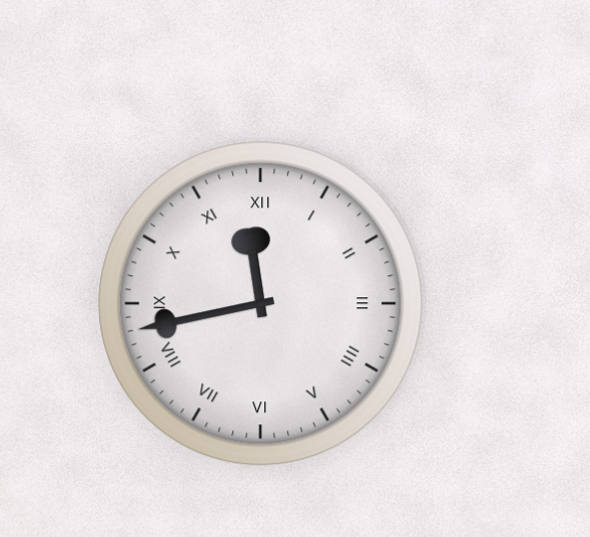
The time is 11,43
